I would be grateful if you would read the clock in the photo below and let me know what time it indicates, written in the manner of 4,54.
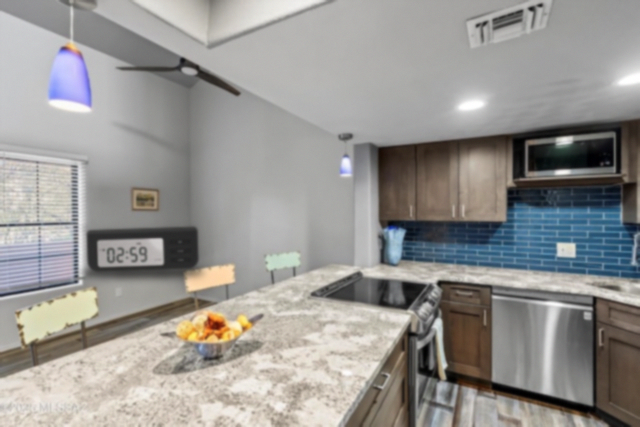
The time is 2,59
